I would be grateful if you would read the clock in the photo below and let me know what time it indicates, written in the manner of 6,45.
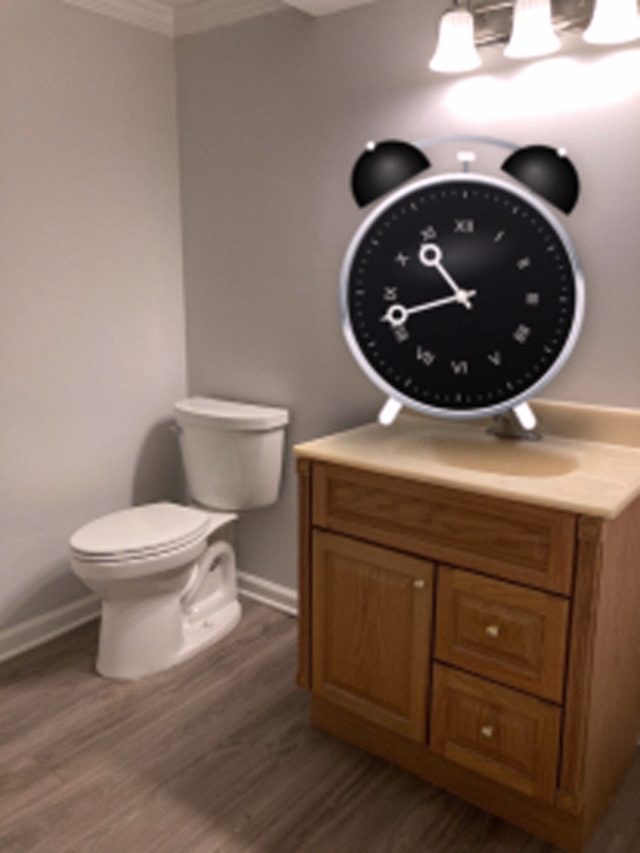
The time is 10,42
